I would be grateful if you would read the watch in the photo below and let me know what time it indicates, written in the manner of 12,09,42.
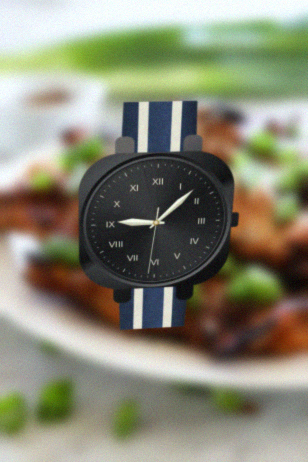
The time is 9,07,31
